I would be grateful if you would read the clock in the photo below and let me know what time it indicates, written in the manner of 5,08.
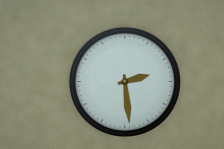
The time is 2,29
